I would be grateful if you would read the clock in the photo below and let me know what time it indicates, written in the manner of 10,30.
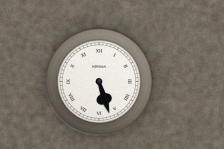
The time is 5,27
